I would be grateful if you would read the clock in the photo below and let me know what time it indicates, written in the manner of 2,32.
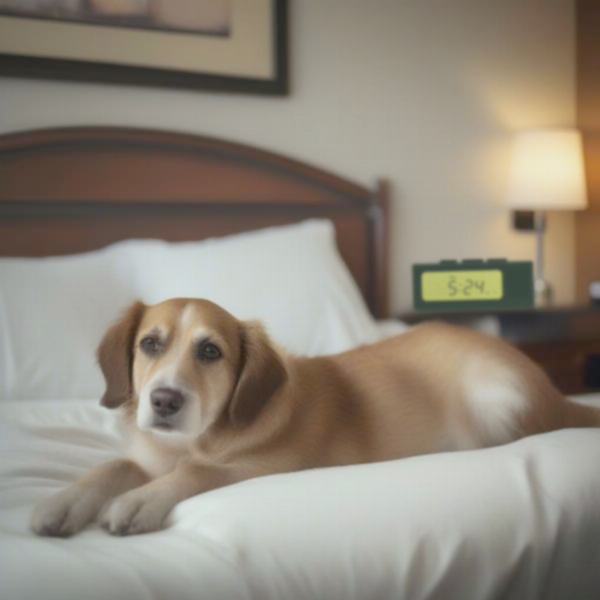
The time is 5,24
